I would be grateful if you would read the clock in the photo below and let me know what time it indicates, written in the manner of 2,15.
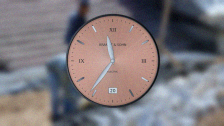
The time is 11,36
